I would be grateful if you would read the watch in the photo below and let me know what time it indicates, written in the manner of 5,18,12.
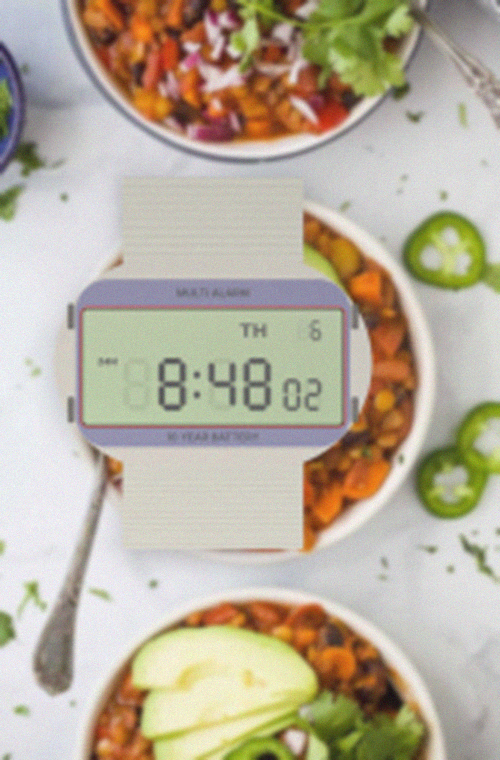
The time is 8,48,02
